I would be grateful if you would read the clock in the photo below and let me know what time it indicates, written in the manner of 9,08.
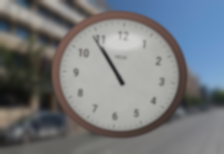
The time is 10,54
